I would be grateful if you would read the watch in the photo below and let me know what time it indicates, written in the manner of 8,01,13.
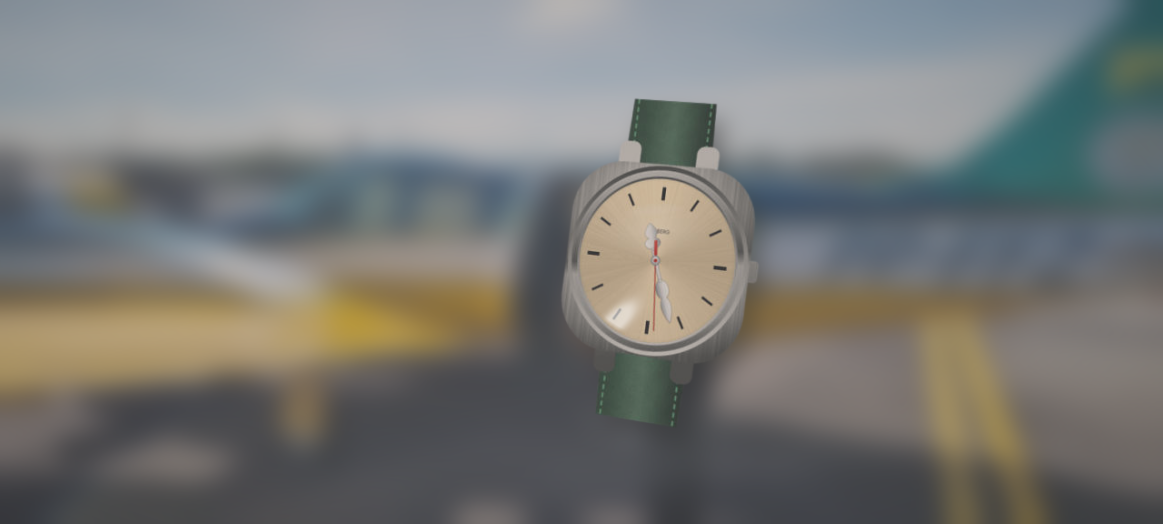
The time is 11,26,29
